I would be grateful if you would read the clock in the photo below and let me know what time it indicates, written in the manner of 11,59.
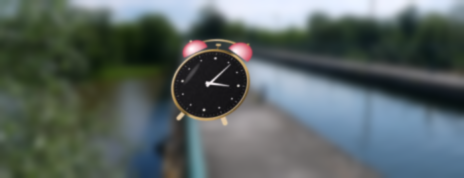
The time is 3,06
